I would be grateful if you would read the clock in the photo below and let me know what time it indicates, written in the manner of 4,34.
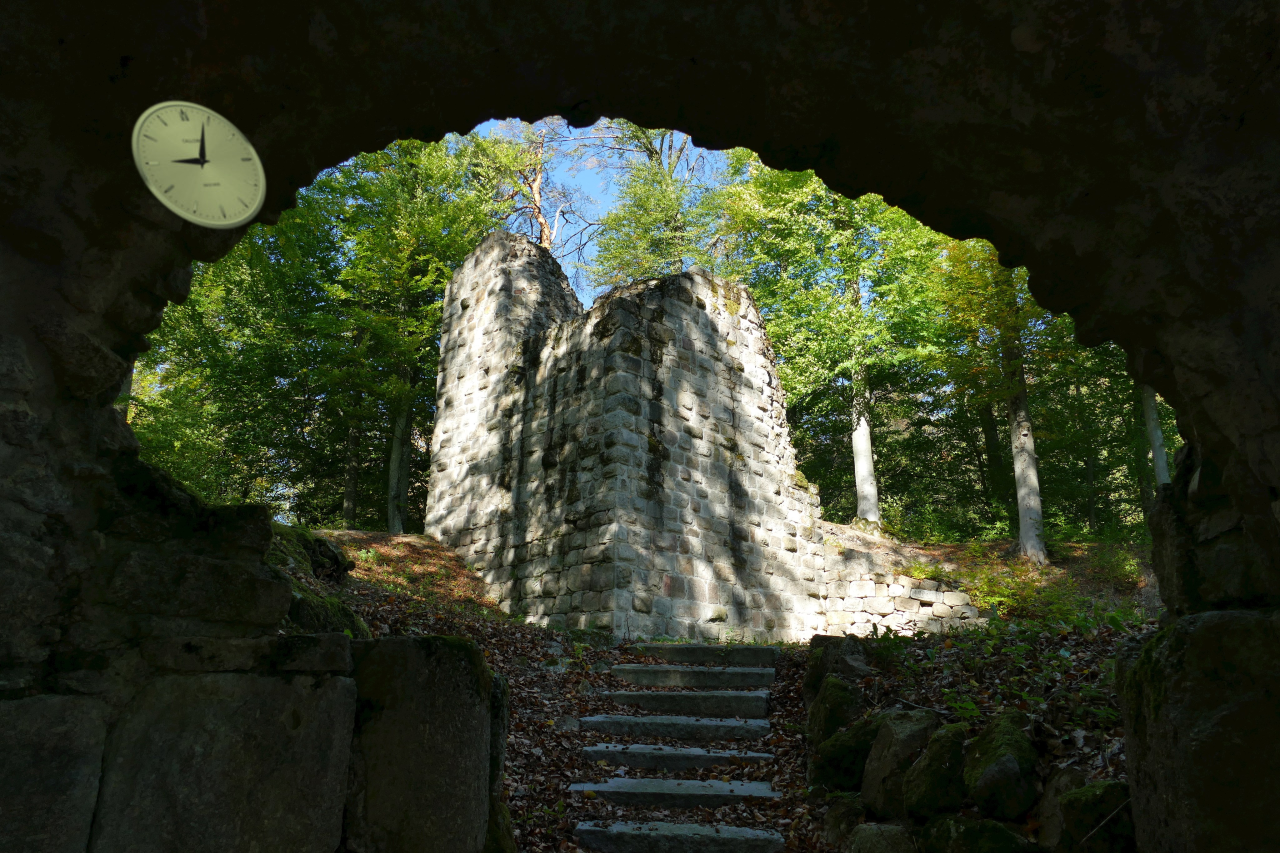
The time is 9,04
